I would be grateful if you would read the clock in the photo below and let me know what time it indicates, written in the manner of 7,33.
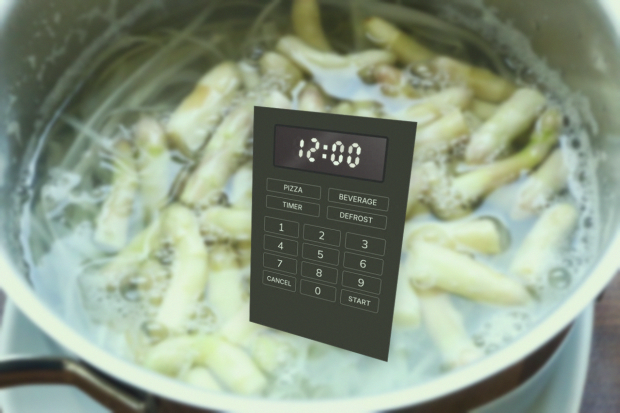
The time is 12,00
